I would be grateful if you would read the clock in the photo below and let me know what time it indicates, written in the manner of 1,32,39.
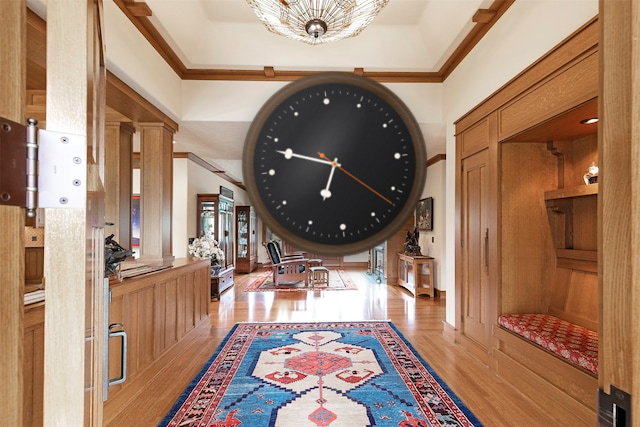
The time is 6,48,22
